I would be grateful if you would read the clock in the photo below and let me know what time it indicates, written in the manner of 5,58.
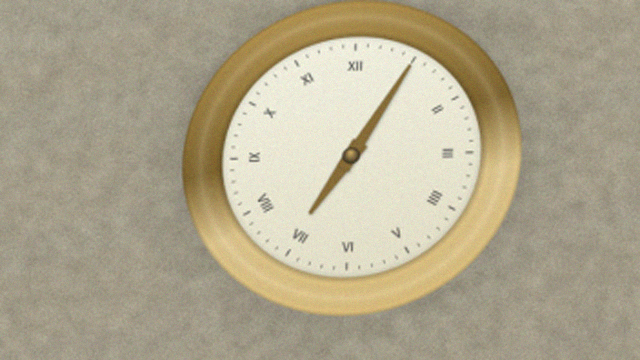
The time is 7,05
